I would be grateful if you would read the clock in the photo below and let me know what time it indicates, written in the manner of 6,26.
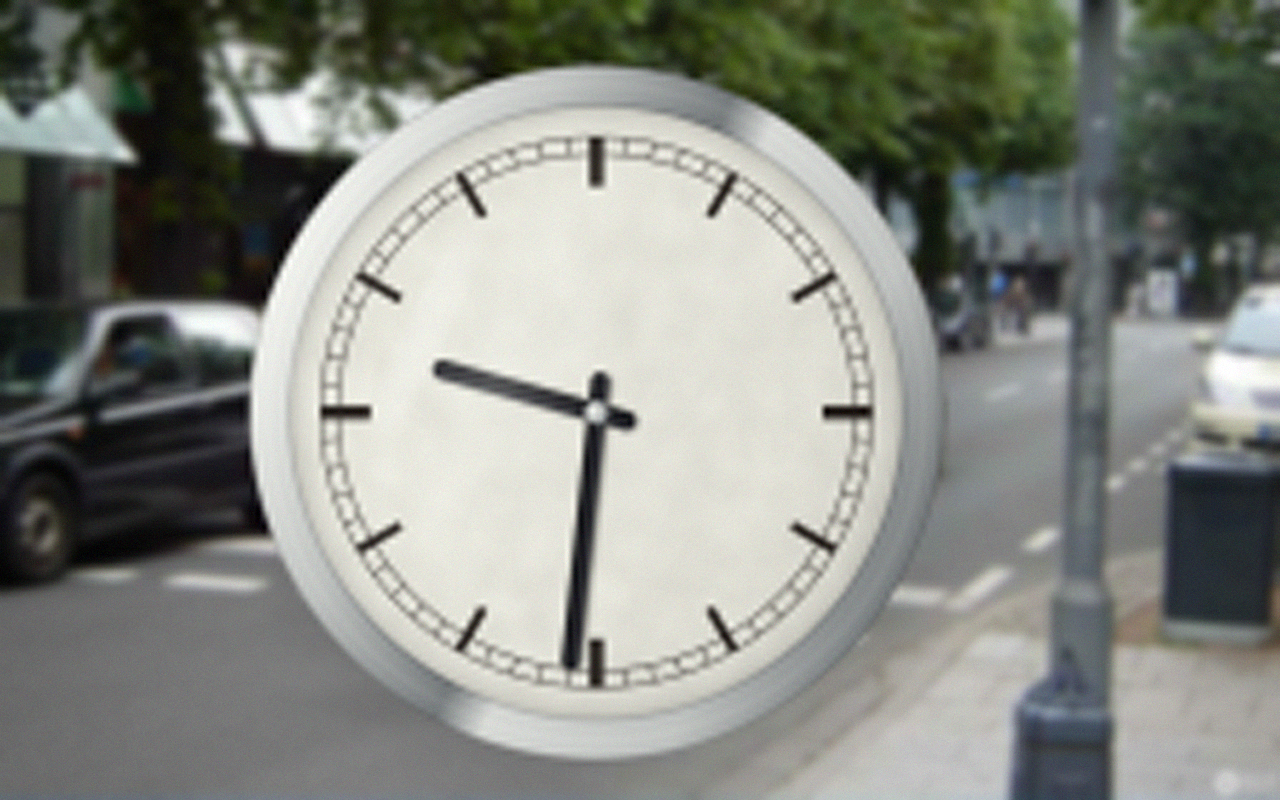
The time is 9,31
